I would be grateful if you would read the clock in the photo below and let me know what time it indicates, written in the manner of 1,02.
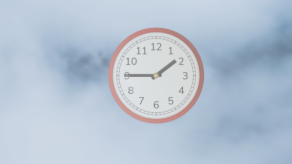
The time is 1,45
